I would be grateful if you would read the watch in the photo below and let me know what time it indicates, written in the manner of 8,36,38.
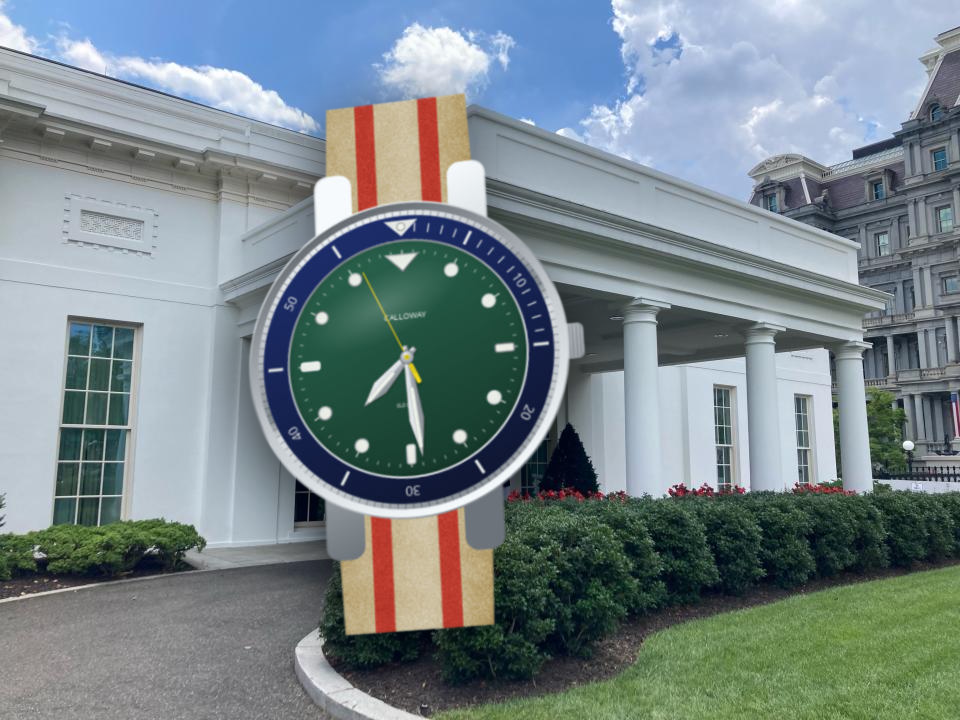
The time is 7,28,56
